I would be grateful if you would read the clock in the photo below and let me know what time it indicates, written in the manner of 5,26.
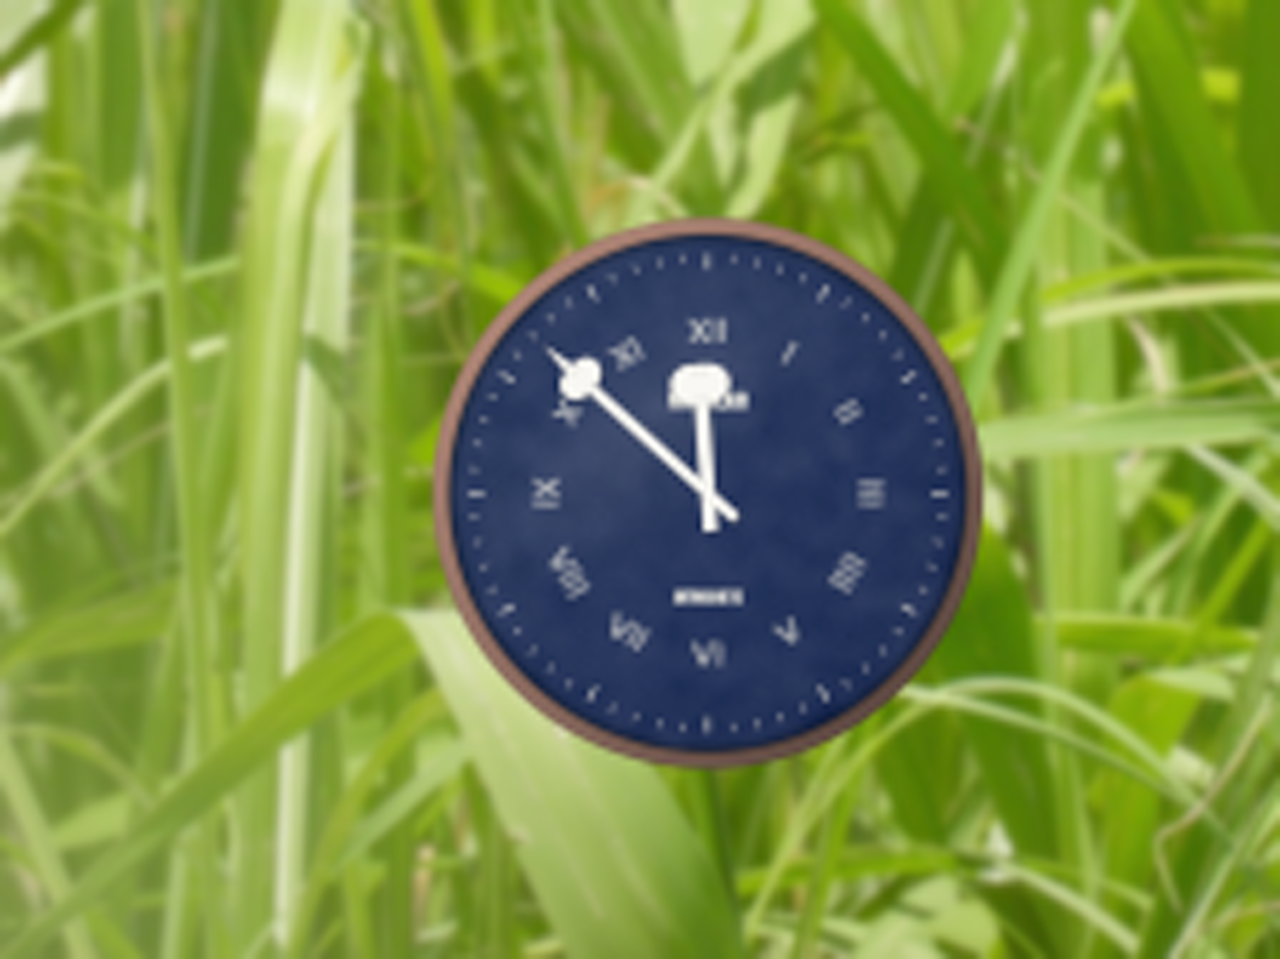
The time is 11,52
